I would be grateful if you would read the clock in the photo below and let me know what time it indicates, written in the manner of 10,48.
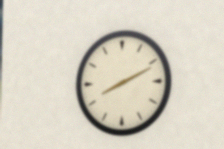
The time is 8,11
